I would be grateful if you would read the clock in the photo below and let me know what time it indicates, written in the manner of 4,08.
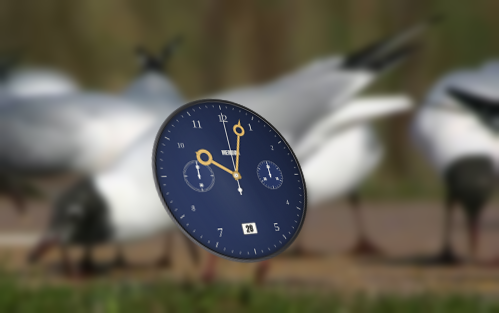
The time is 10,03
